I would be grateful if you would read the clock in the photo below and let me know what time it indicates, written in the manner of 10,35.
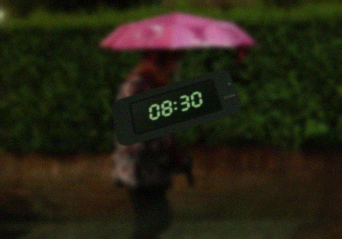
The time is 8,30
